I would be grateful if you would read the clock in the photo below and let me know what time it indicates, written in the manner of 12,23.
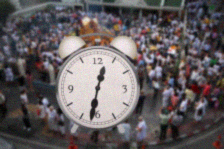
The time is 12,32
